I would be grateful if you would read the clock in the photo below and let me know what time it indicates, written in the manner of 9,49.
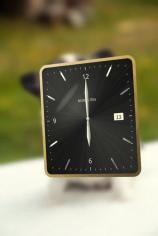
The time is 6,00
